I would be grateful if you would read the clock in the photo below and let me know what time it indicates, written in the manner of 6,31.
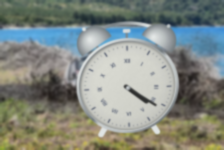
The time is 4,21
